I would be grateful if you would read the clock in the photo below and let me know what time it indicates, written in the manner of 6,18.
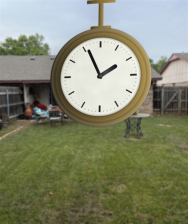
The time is 1,56
